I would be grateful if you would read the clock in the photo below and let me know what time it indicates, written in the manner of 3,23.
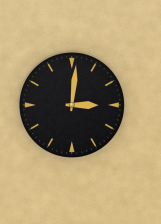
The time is 3,01
